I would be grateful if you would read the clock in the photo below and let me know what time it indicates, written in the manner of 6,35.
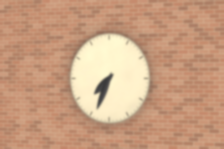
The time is 7,34
